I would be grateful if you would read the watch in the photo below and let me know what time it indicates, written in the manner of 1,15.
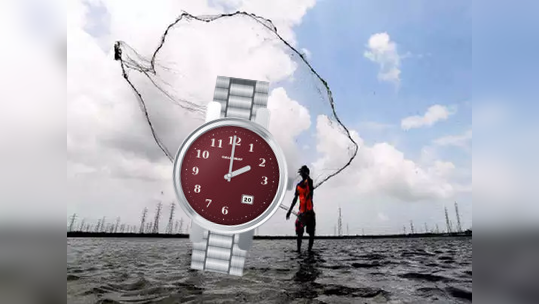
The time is 2,00
